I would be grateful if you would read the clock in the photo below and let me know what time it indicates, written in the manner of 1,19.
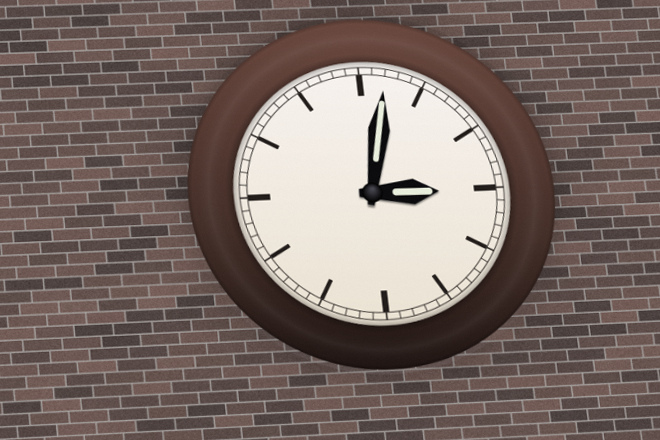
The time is 3,02
